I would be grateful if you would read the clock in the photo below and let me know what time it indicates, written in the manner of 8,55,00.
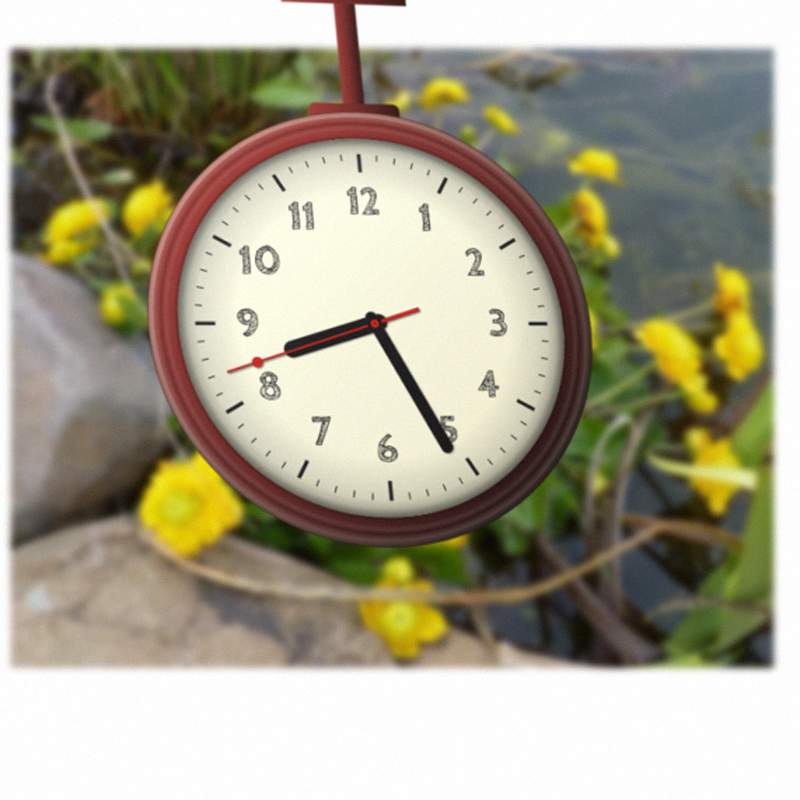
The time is 8,25,42
